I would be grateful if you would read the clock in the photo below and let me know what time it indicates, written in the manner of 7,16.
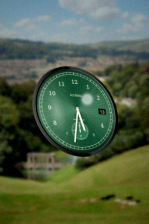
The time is 5,32
